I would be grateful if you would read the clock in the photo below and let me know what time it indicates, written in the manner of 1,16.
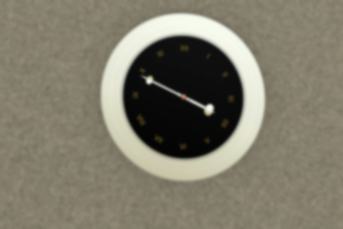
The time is 3,49
